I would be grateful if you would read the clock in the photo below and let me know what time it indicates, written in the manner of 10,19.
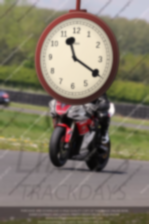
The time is 11,20
